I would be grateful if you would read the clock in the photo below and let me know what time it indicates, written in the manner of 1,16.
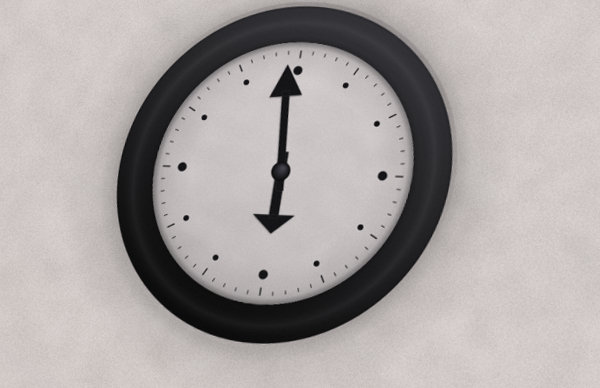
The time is 5,59
